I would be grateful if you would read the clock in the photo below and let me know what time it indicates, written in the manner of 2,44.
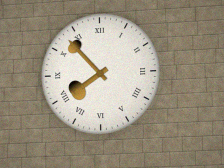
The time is 7,53
